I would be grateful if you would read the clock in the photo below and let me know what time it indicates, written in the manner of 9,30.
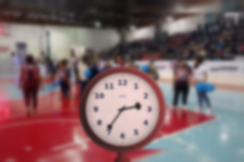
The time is 2,36
